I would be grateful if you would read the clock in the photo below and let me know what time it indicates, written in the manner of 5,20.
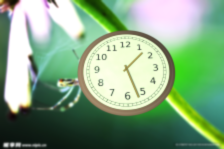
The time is 1,27
